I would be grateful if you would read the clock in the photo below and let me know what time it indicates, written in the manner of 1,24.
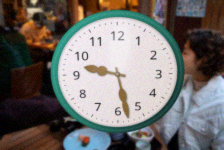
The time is 9,28
